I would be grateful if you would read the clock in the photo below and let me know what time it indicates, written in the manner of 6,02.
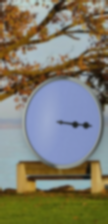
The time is 3,16
